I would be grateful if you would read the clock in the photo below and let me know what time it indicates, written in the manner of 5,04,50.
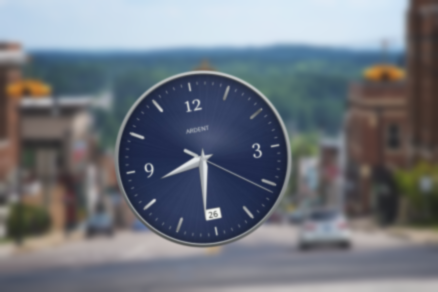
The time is 8,31,21
